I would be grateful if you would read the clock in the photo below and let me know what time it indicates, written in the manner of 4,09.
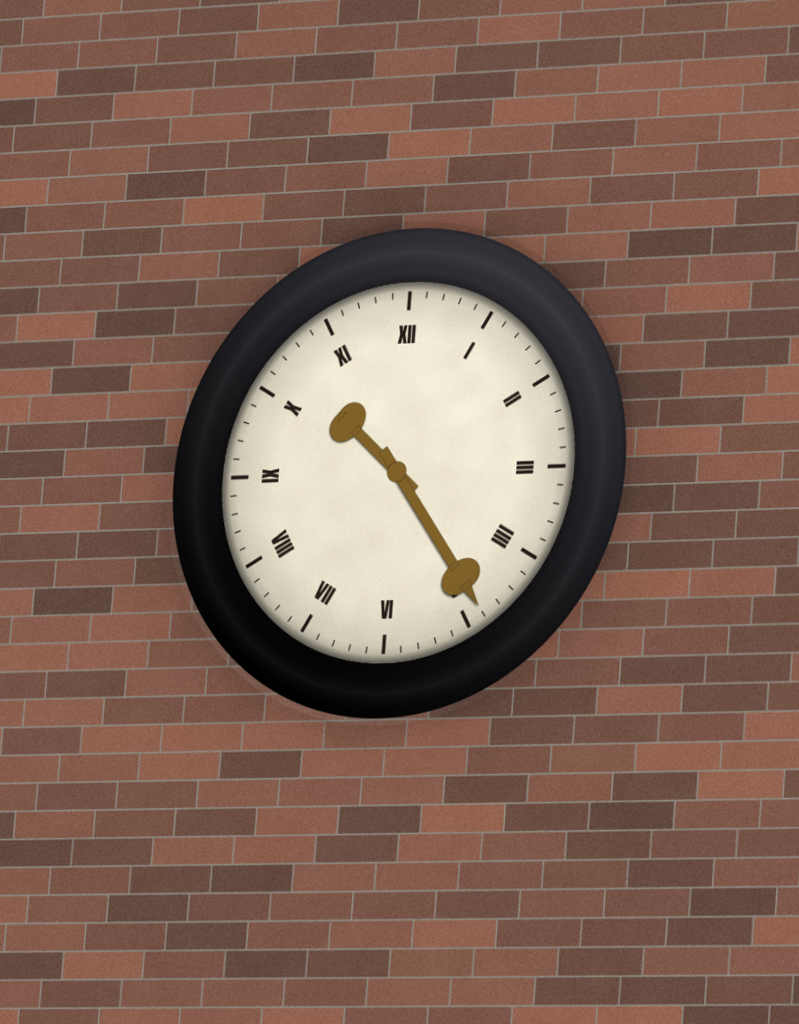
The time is 10,24
